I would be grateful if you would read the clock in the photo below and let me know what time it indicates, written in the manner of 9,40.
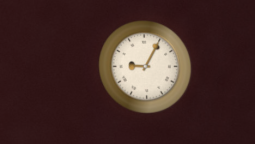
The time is 9,05
